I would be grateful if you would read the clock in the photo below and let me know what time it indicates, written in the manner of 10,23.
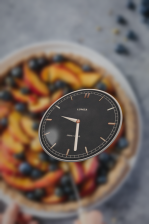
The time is 9,28
